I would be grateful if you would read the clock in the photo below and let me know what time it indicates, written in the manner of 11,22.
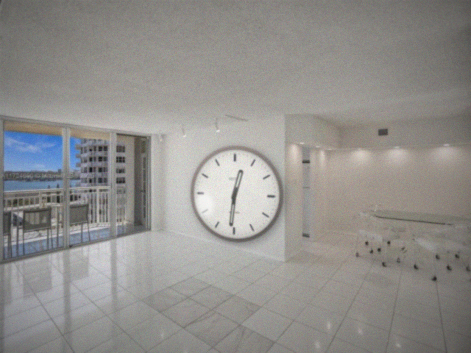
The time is 12,31
